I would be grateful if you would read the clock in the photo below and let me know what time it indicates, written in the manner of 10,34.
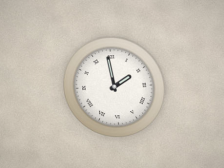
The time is 1,59
